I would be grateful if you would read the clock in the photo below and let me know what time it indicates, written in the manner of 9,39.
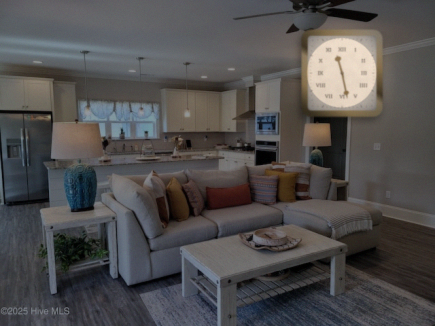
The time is 11,28
